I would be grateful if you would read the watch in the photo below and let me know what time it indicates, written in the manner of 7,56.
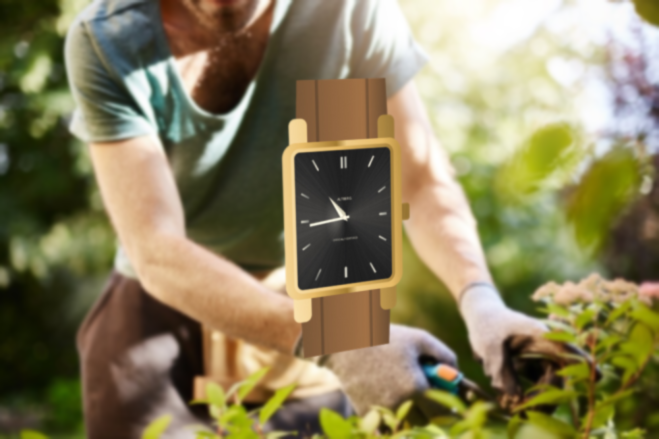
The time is 10,44
